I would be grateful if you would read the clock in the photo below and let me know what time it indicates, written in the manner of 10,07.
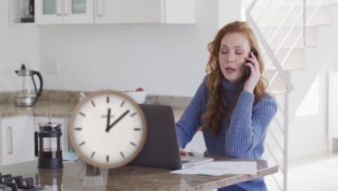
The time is 12,08
